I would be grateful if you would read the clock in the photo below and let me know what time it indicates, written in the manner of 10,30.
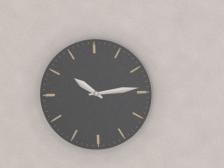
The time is 10,14
